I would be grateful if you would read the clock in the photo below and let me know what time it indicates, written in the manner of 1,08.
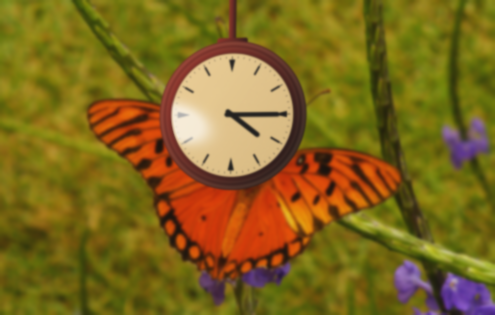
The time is 4,15
